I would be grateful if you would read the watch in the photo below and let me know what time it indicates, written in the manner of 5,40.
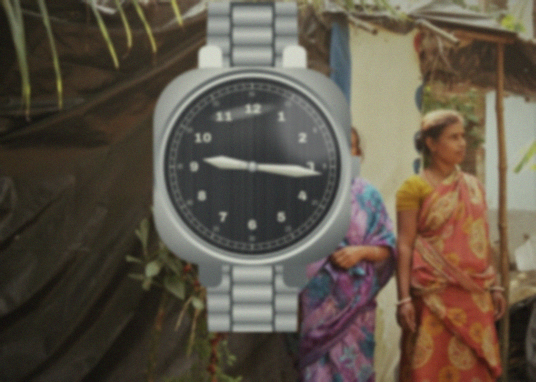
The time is 9,16
